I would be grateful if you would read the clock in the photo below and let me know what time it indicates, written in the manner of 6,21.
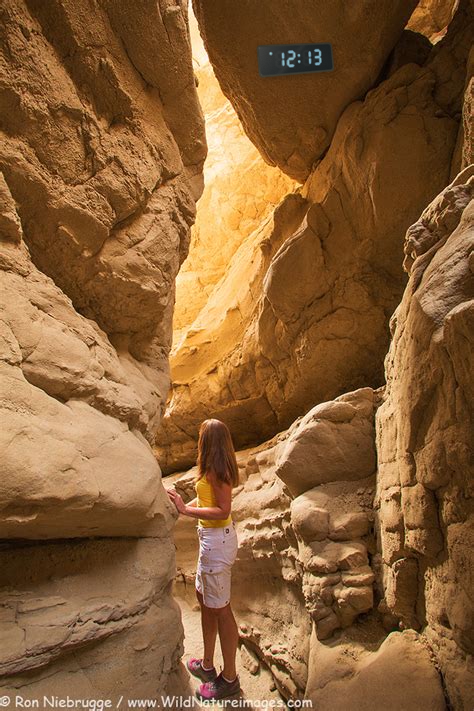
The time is 12,13
